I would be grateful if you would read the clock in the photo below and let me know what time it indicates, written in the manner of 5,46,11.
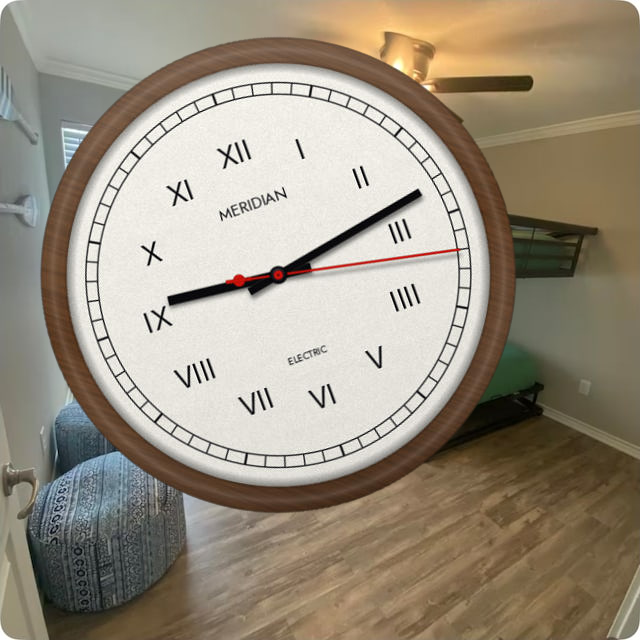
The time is 9,13,17
